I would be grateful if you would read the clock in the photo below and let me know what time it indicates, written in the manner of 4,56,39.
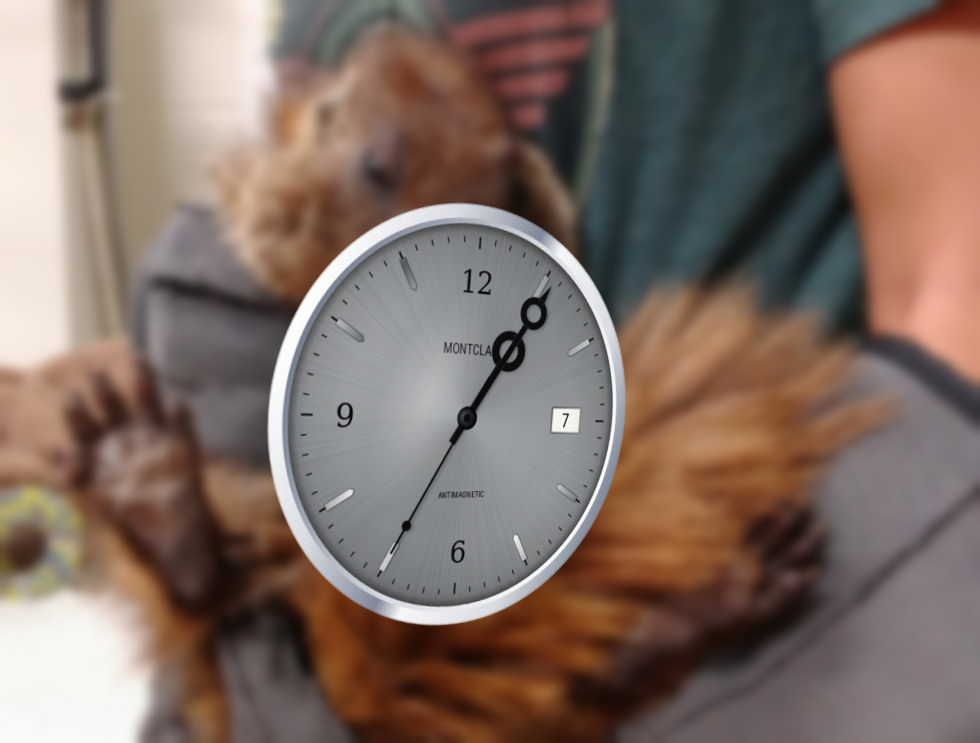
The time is 1,05,35
